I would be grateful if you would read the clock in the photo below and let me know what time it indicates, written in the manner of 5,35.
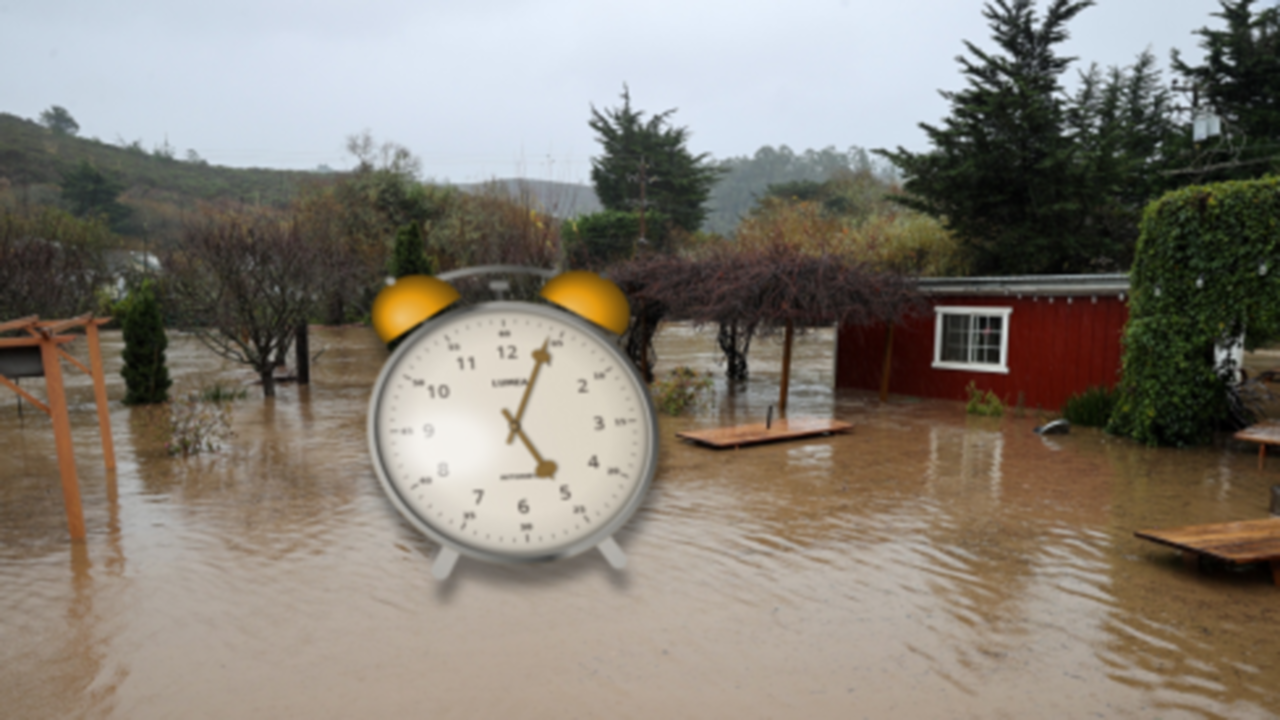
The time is 5,04
